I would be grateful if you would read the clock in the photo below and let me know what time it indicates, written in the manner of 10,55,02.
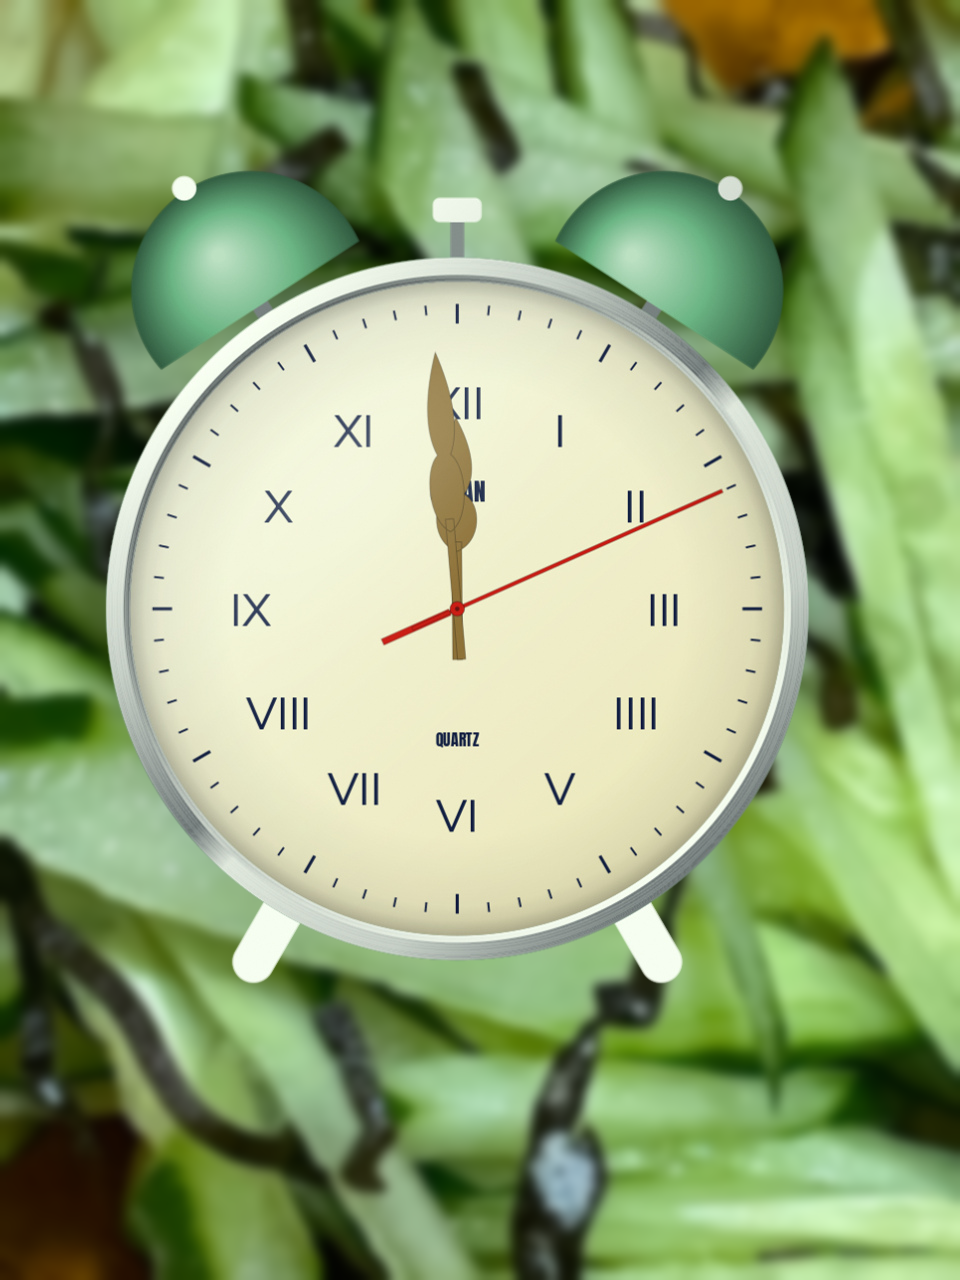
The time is 11,59,11
